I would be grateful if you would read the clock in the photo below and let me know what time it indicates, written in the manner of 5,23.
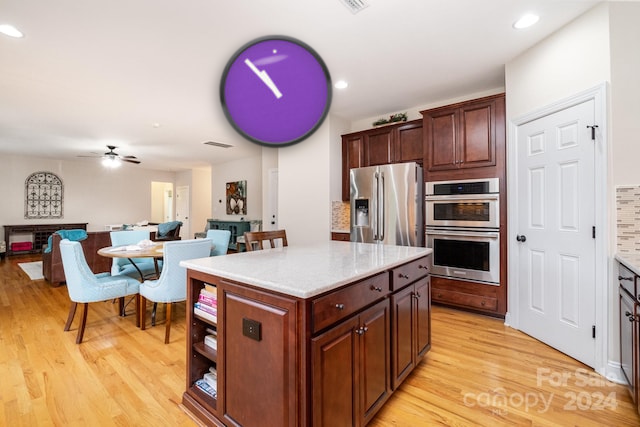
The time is 10,53
